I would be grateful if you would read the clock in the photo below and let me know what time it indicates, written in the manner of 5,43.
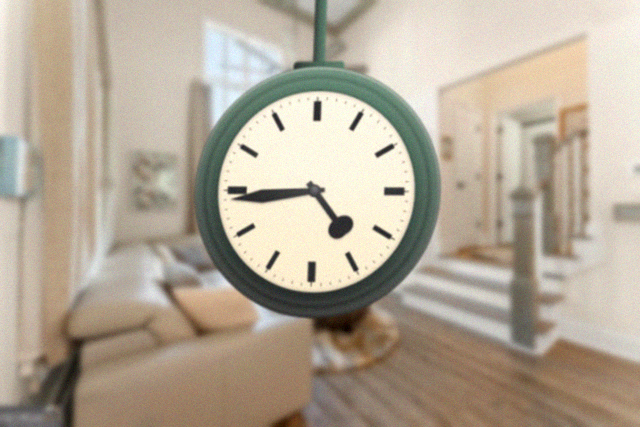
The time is 4,44
